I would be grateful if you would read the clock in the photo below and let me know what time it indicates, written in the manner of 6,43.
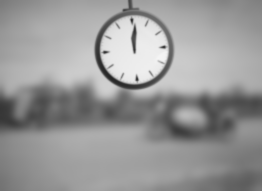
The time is 12,01
